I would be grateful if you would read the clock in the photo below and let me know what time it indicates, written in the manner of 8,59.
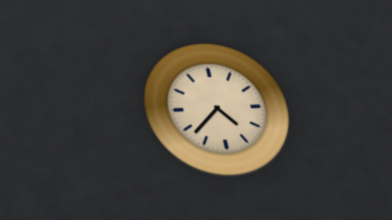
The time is 4,38
